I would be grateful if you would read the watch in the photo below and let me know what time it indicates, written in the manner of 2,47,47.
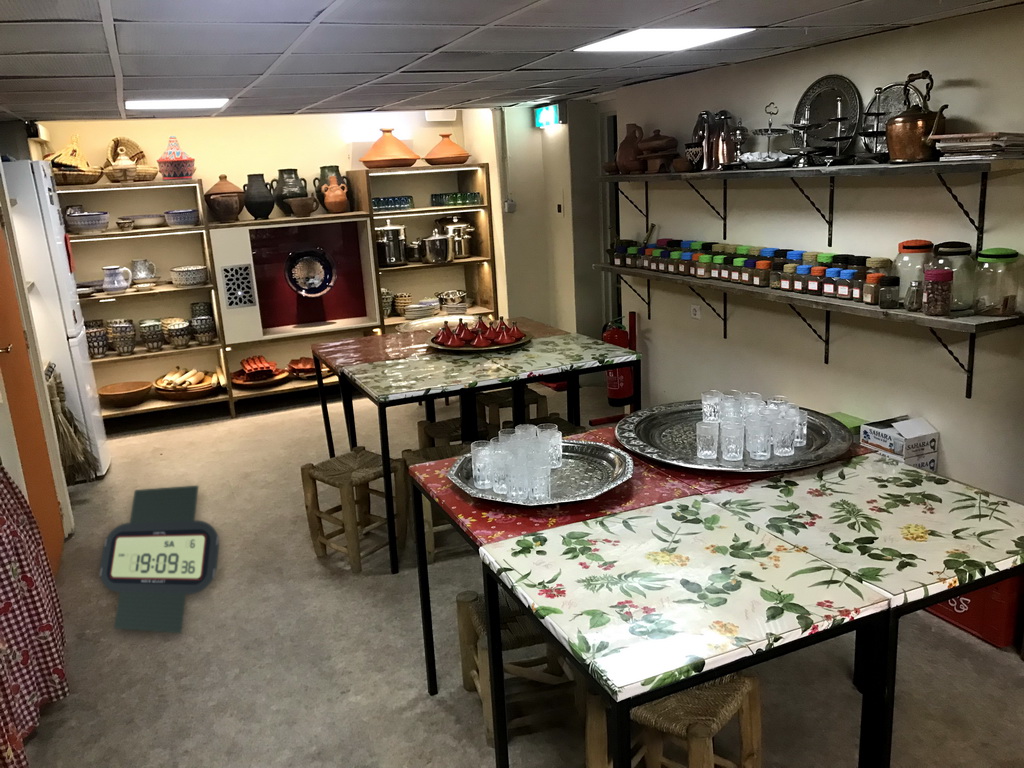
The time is 19,09,36
